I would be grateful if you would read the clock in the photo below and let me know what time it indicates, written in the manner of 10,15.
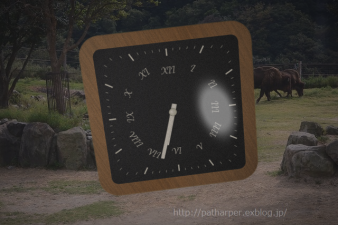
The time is 6,33
